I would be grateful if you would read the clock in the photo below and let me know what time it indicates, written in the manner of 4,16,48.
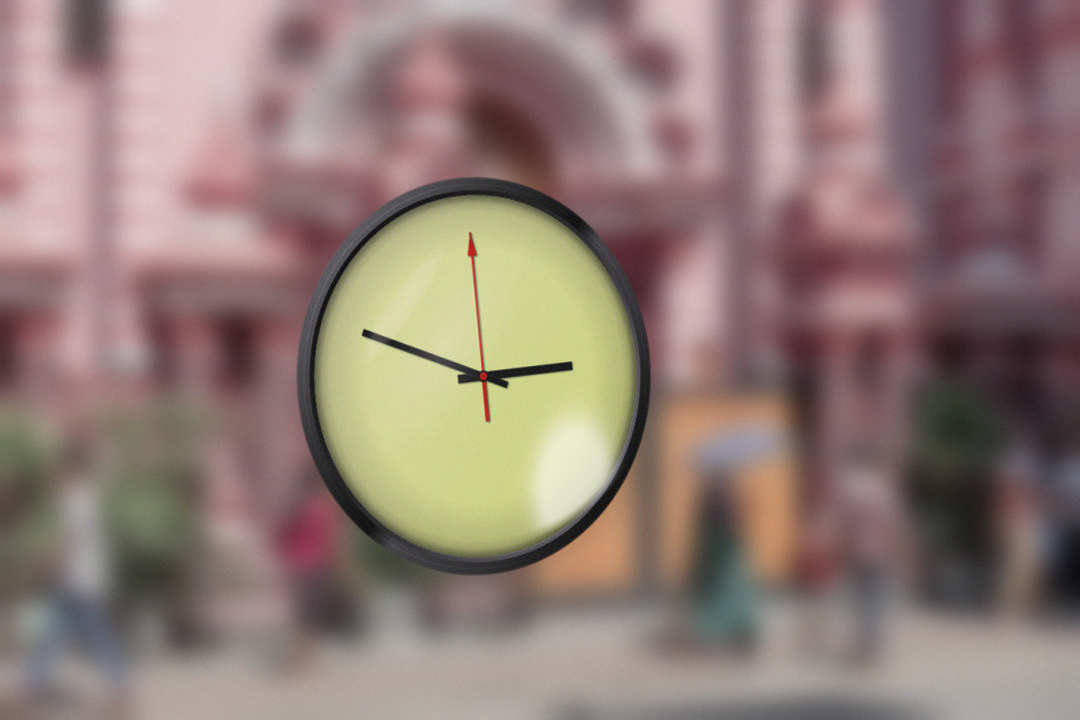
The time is 2,47,59
